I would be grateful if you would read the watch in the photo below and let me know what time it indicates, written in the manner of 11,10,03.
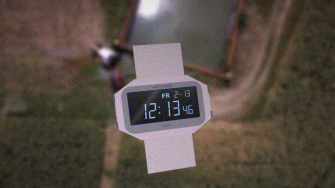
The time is 12,13,46
